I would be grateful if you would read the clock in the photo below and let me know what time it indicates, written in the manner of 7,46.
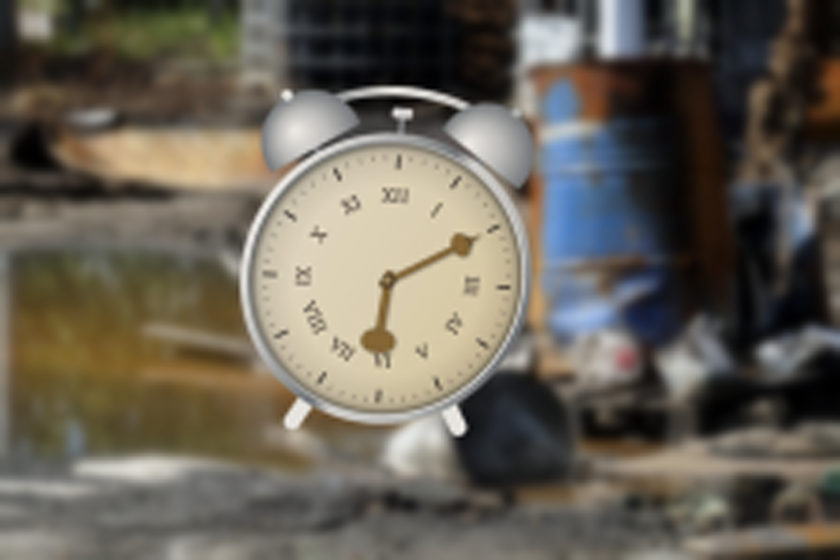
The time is 6,10
